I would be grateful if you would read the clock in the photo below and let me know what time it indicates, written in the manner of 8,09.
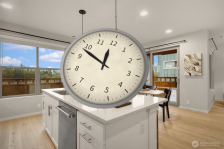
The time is 11,48
